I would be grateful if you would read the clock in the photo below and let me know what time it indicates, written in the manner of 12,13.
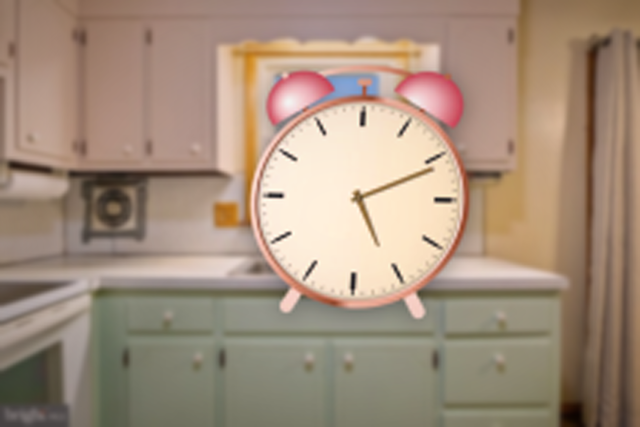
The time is 5,11
